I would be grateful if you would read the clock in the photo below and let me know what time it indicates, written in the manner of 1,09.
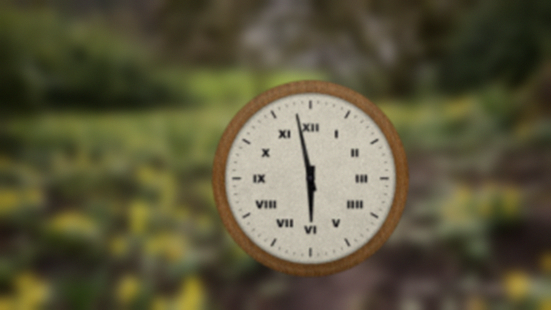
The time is 5,58
